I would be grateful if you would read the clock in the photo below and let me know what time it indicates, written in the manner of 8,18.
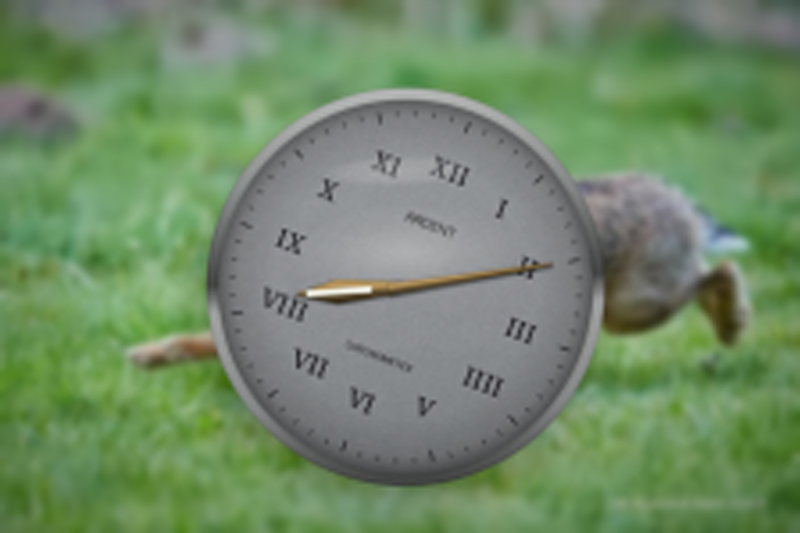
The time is 8,10
